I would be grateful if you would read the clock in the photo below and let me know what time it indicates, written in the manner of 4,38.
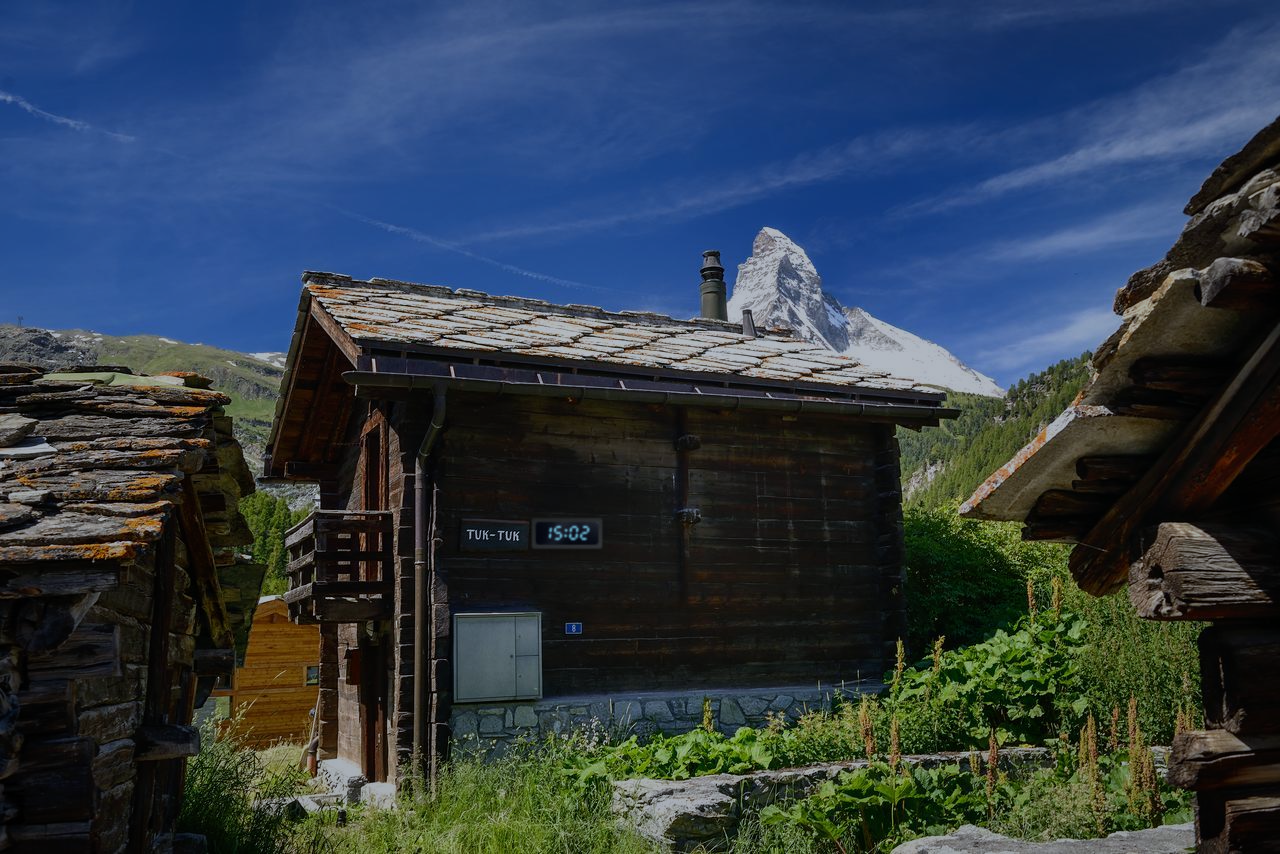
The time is 15,02
